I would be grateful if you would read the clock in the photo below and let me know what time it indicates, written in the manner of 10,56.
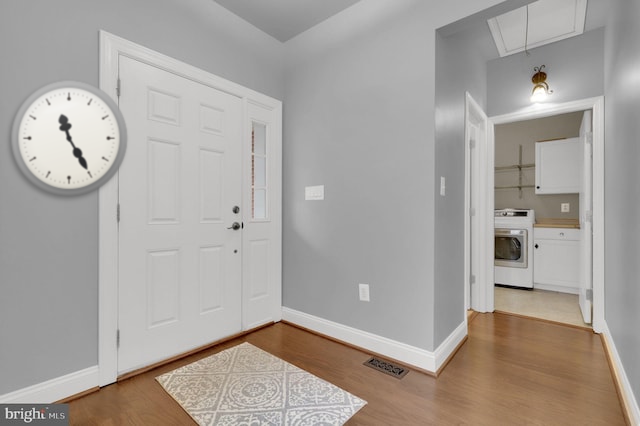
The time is 11,25
